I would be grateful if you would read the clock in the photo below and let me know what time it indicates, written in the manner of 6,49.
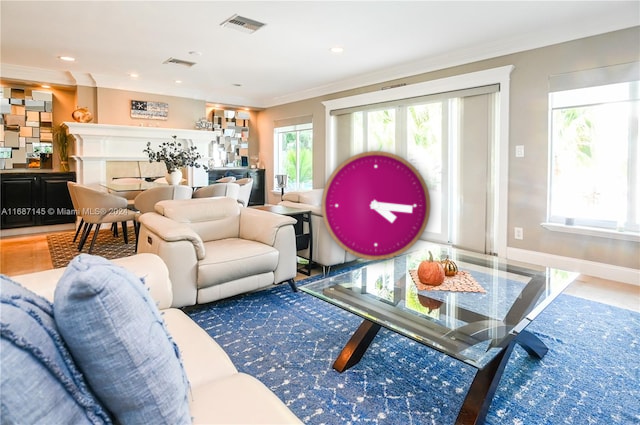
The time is 4,16
